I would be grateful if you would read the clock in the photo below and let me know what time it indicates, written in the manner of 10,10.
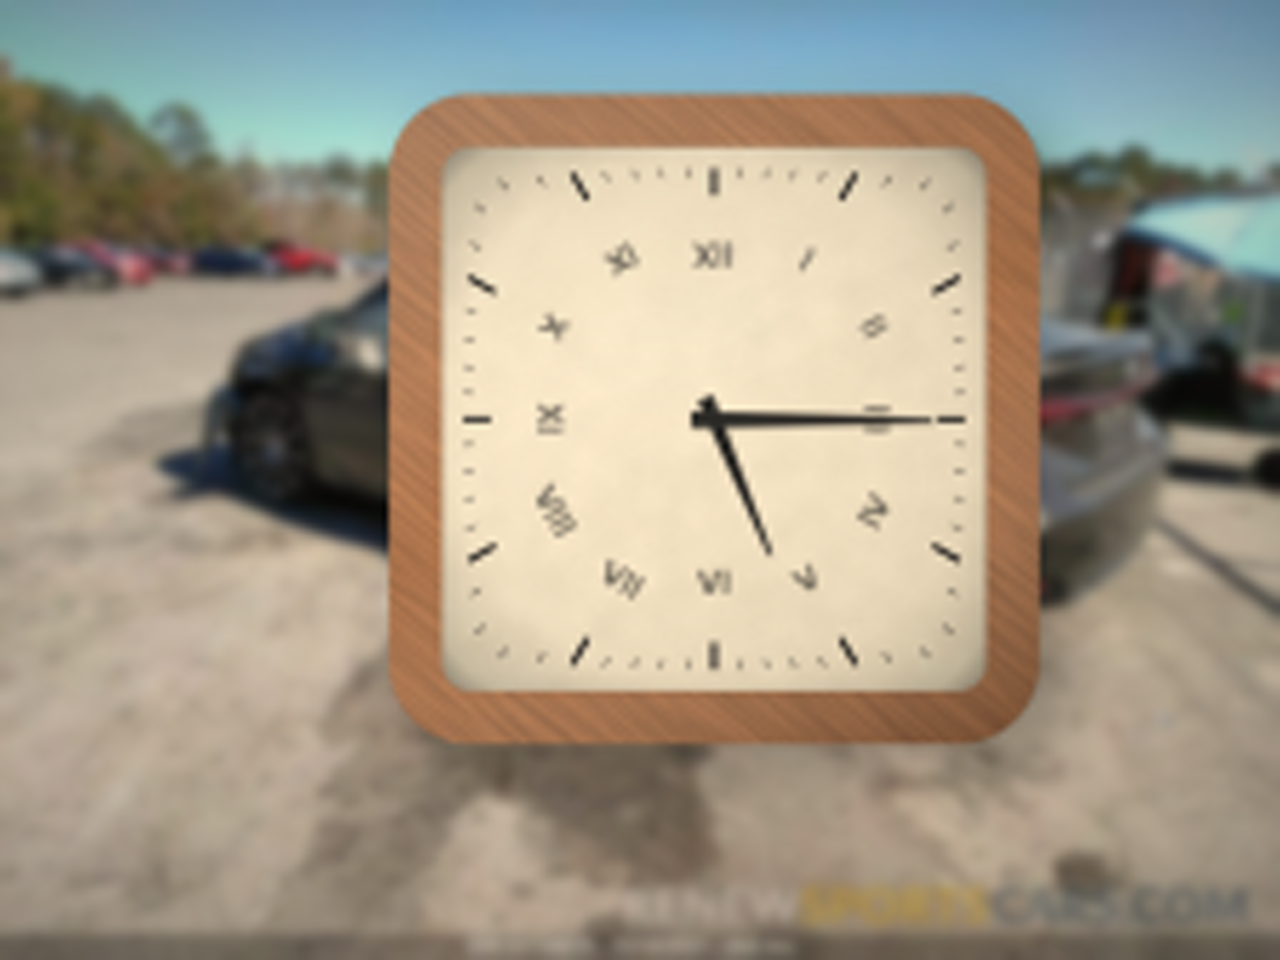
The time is 5,15
